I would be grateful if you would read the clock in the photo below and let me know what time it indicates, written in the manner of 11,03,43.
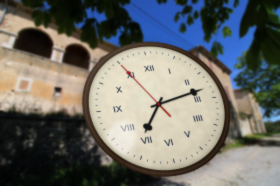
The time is 7,12,55
